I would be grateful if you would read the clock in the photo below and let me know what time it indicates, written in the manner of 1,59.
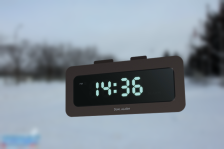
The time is 14,36
